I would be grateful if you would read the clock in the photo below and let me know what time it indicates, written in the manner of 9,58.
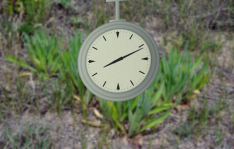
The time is 8,11
